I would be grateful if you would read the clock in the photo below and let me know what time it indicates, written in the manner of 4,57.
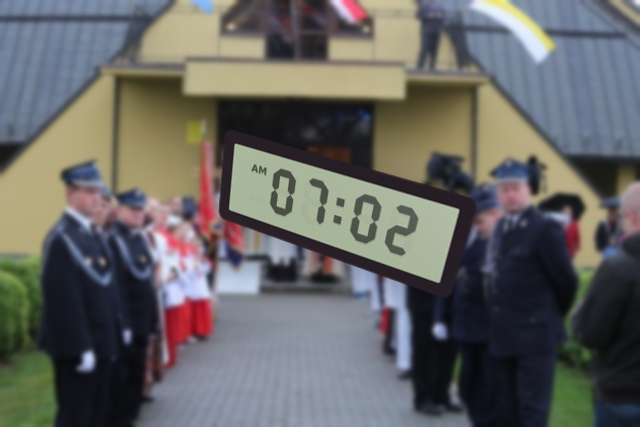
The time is 7,02
